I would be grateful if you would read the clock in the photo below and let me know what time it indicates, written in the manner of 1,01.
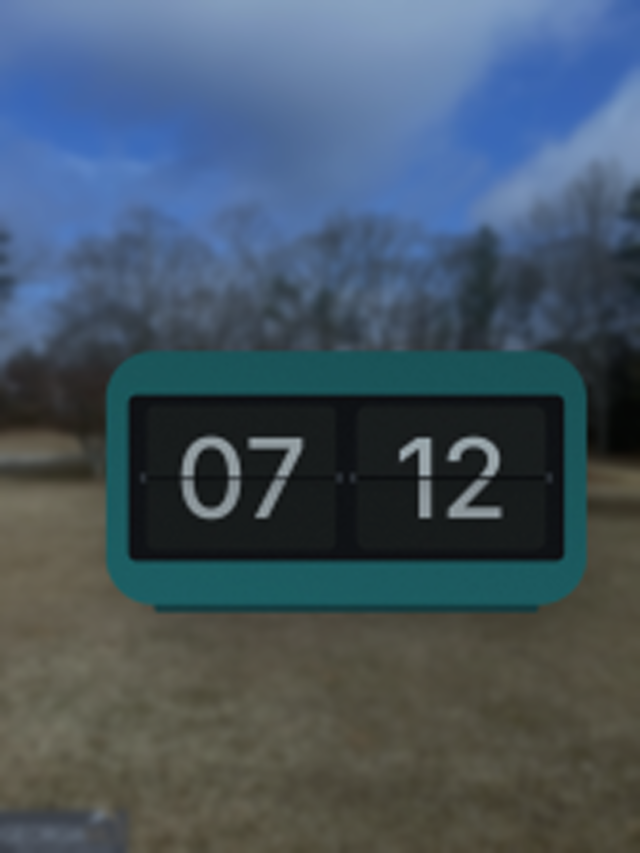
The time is 7,12
